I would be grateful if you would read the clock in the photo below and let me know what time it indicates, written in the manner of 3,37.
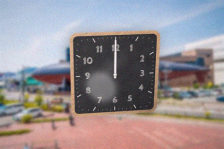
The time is 12,00
